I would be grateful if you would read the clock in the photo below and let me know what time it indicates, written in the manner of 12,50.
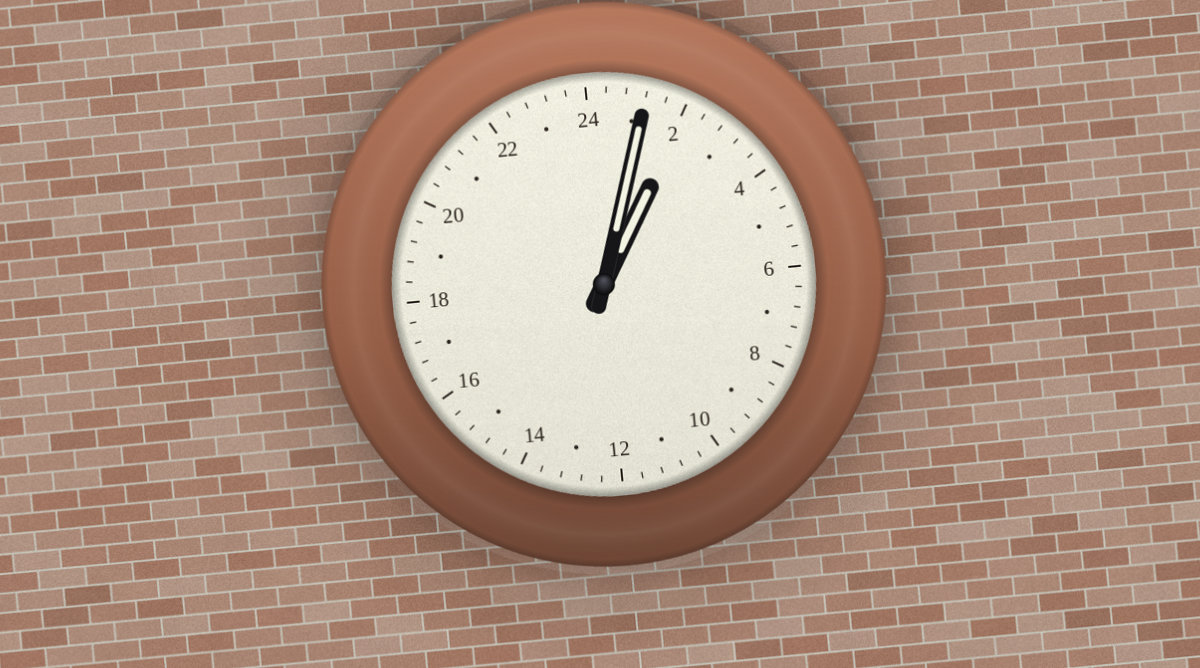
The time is 2,03
